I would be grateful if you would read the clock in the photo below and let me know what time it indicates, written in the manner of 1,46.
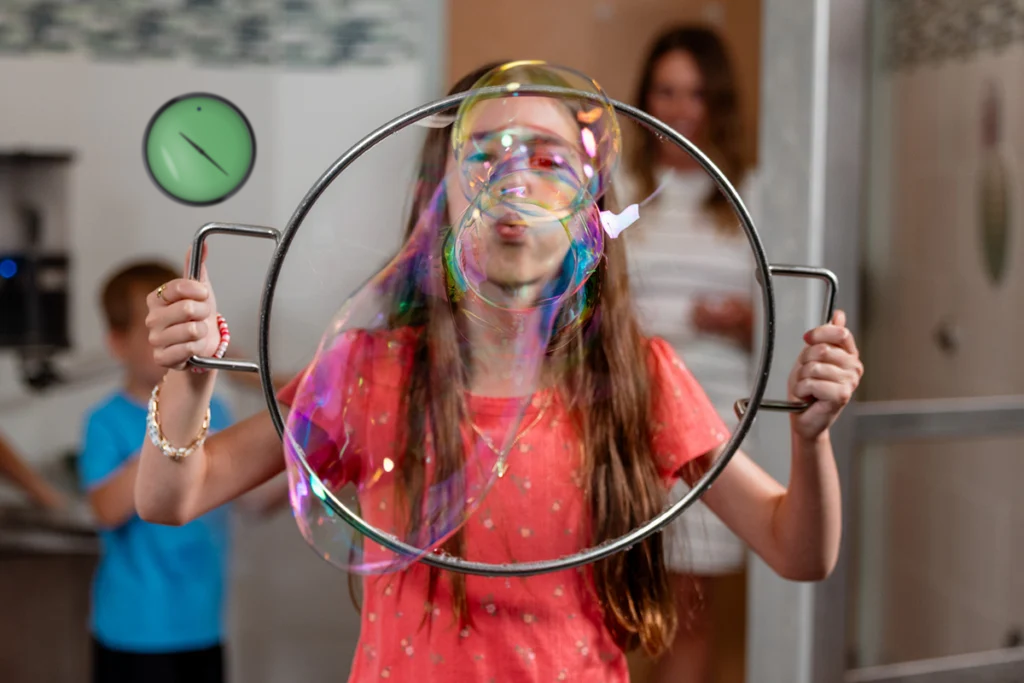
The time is 10,22
